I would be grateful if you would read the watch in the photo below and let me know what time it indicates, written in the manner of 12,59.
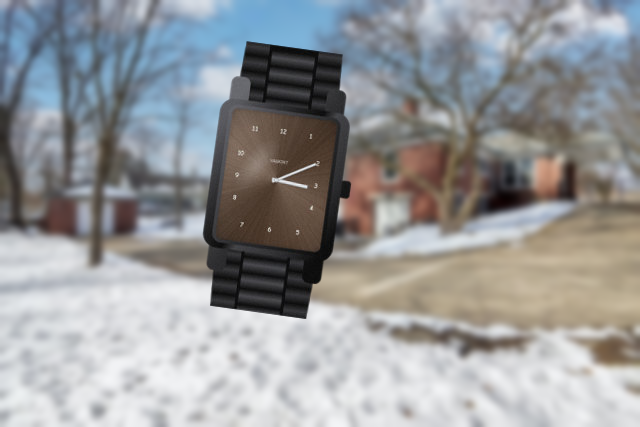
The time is 3,10
